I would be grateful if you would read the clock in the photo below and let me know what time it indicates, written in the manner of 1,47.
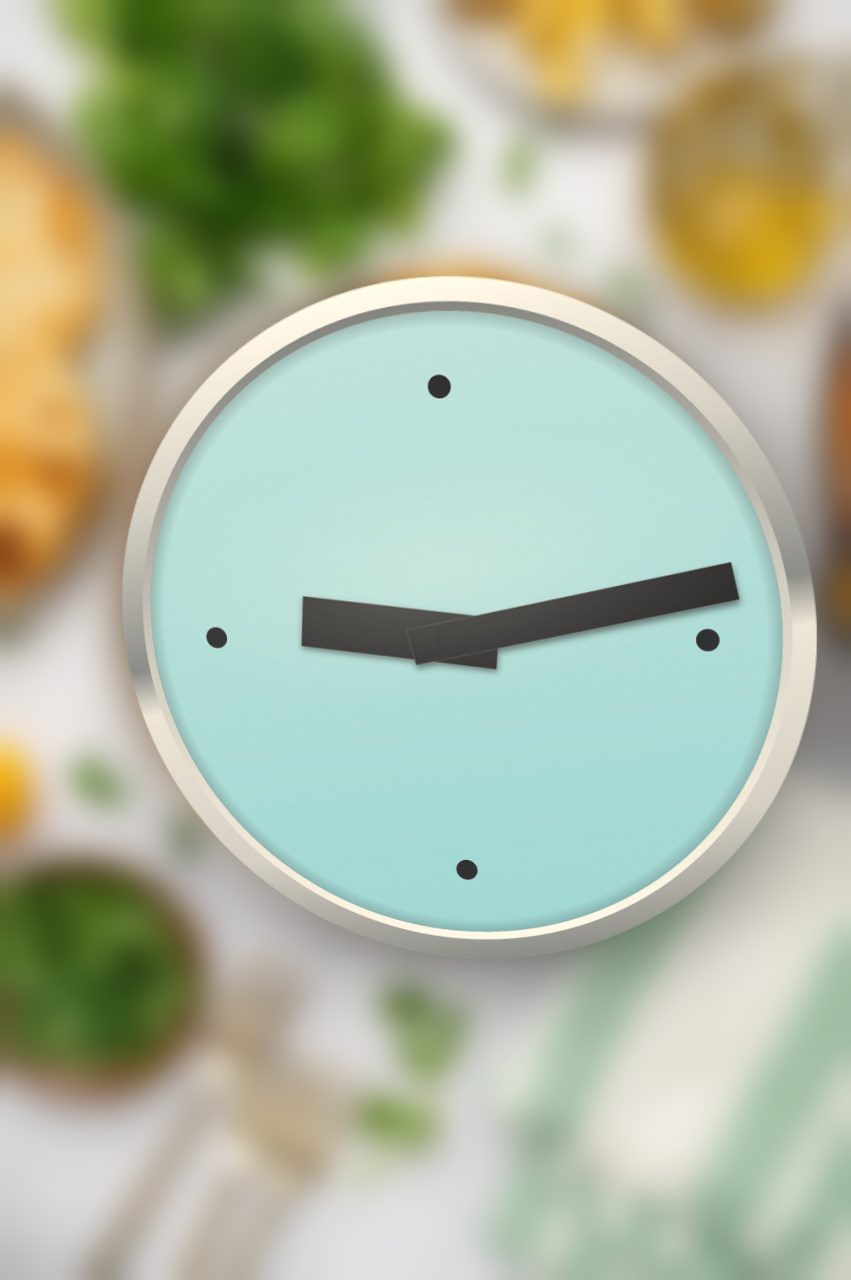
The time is 9,13
